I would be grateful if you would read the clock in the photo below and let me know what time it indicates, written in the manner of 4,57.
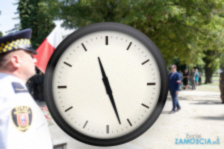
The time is 11,27
